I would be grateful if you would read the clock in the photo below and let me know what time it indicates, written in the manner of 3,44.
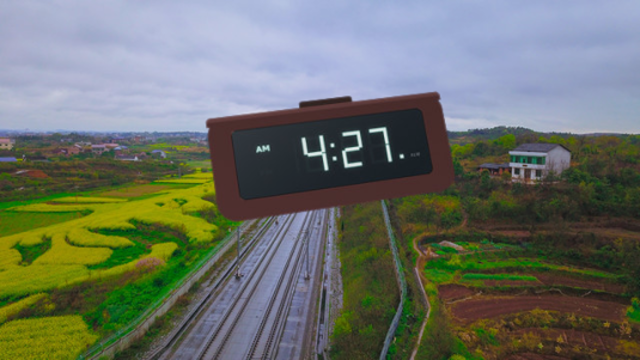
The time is 4,27
